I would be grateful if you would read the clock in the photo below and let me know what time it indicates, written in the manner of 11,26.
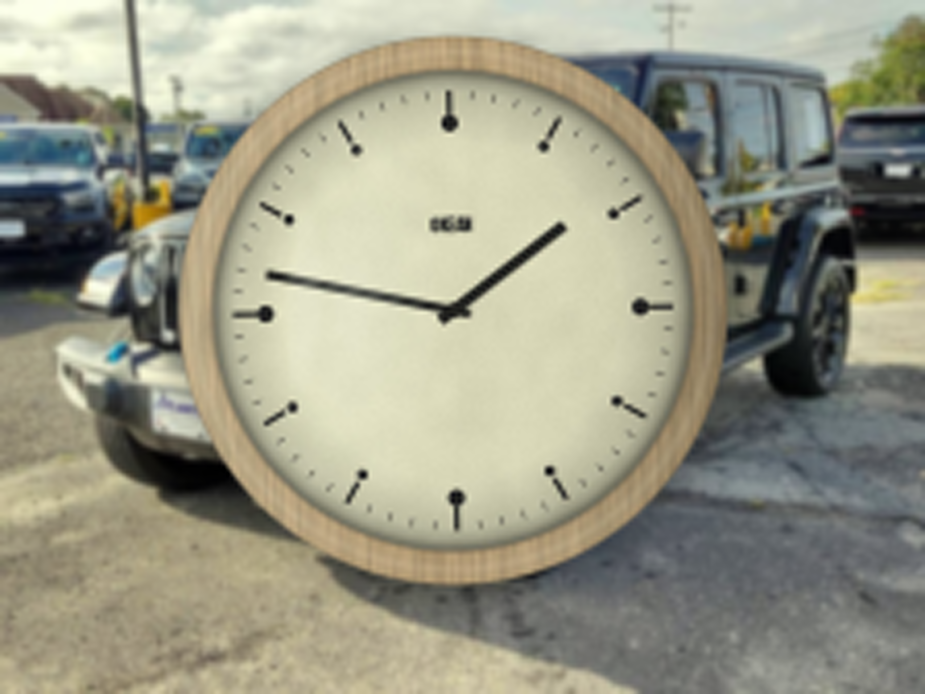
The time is 1,47
